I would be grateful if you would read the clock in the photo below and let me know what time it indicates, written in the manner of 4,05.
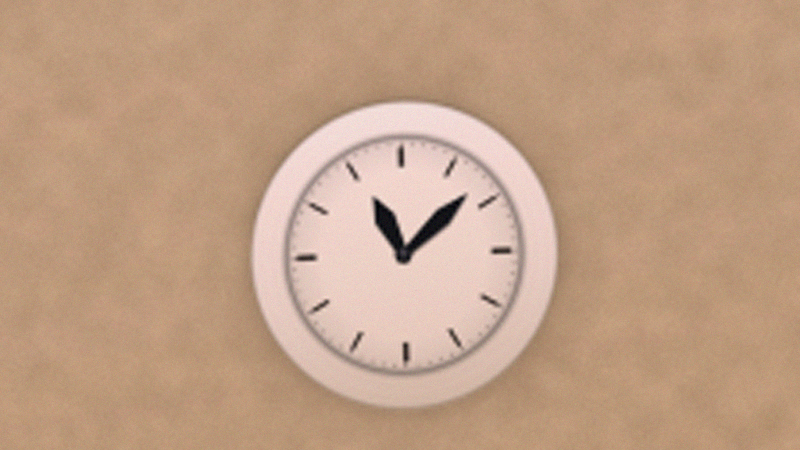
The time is 11,08
